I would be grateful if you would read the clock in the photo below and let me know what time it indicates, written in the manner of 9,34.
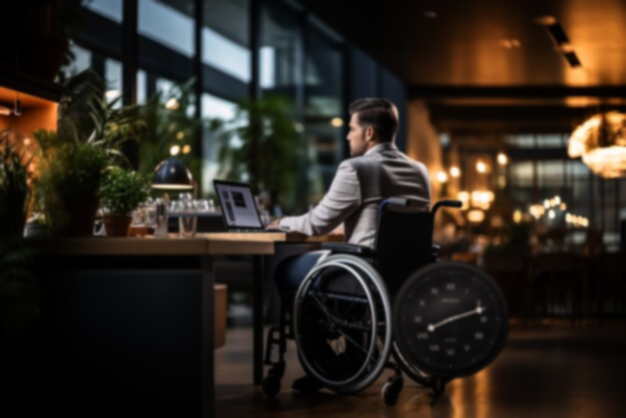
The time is 8,12
